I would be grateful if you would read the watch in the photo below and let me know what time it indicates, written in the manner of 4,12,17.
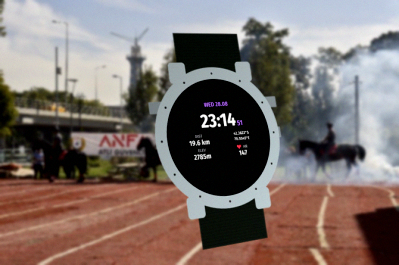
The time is 23,14,51
